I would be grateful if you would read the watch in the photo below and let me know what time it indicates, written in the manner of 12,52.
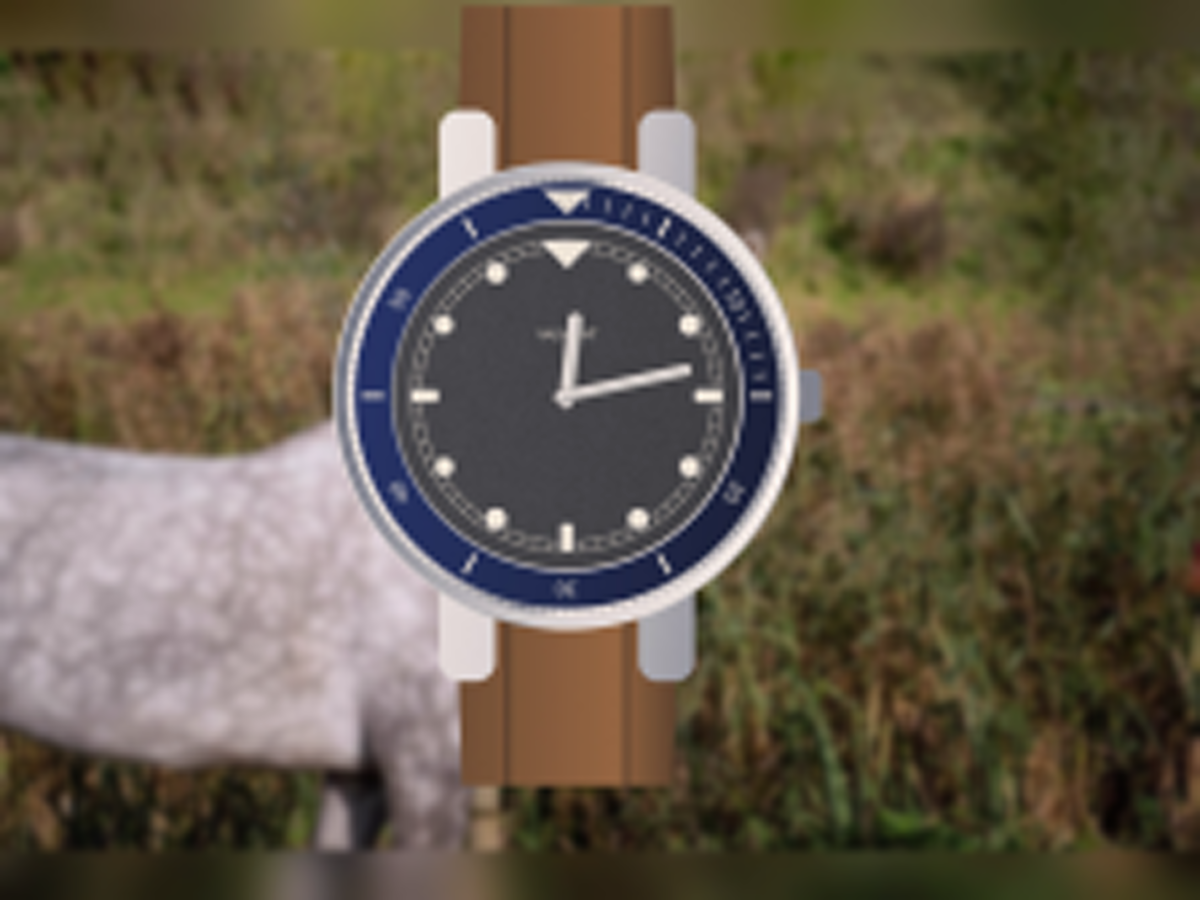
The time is 12,13
